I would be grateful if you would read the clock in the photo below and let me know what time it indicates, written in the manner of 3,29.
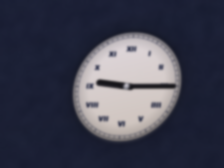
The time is 9,15
